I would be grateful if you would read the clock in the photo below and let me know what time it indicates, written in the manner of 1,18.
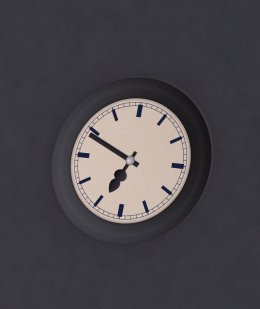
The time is 6,49
